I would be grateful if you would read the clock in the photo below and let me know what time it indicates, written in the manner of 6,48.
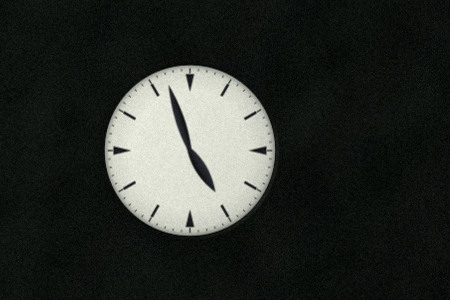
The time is 4,57
